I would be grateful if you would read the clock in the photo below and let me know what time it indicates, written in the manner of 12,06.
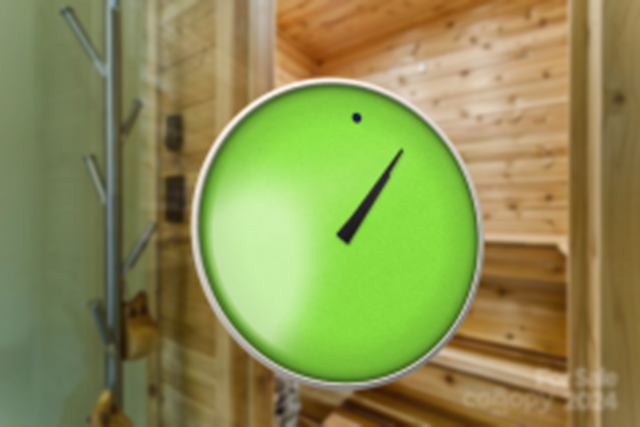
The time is 1,05
